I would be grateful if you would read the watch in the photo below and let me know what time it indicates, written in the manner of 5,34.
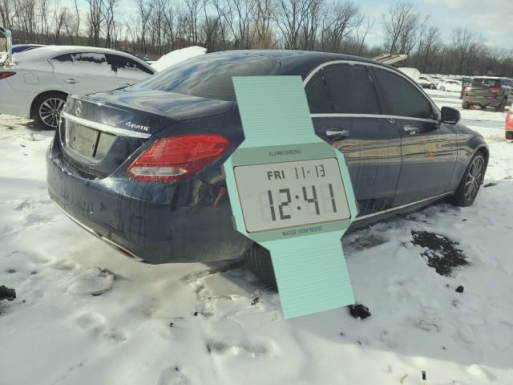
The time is 12,41
